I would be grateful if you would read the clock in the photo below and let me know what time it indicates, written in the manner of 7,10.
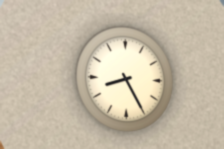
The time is 8,25
